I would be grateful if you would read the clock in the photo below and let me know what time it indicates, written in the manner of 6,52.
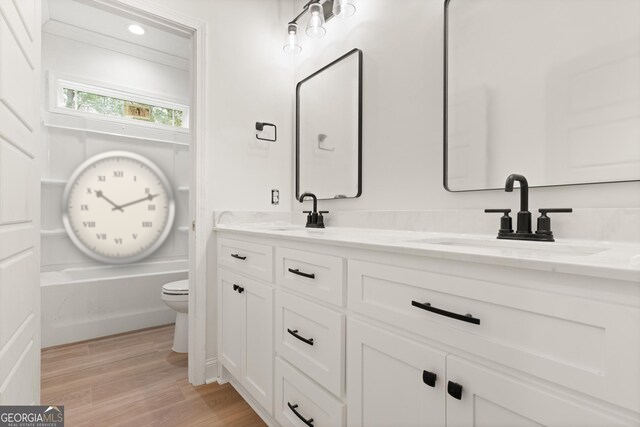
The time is 10,12
